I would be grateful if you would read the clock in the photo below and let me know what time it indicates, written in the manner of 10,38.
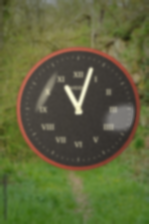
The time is 11,03
